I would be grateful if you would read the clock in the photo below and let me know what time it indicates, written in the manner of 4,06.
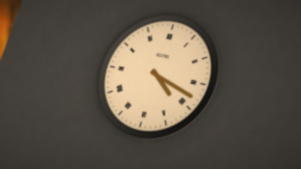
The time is 4,18
